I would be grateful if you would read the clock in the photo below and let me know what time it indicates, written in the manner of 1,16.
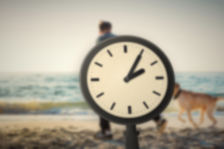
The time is 2,05
